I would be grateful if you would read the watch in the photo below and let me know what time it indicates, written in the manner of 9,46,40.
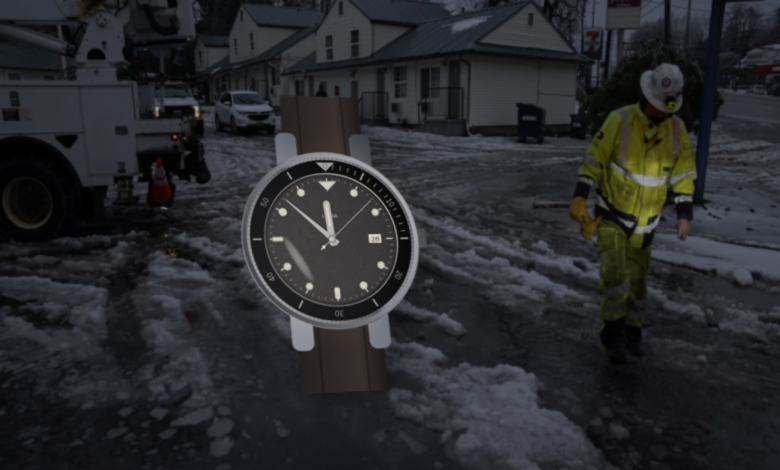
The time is 11,52,08
